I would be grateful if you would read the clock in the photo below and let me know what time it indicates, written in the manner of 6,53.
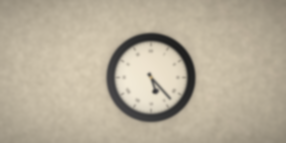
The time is 5,23
